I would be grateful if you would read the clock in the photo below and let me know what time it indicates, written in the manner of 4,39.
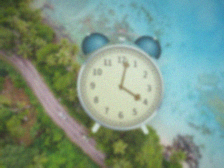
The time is 4,02
